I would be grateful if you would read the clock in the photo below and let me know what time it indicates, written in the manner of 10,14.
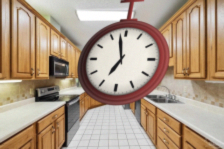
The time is 6,58
